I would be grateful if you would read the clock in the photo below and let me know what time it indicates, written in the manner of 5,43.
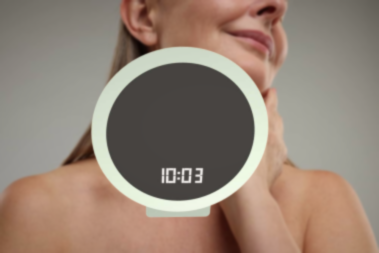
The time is 10,03
